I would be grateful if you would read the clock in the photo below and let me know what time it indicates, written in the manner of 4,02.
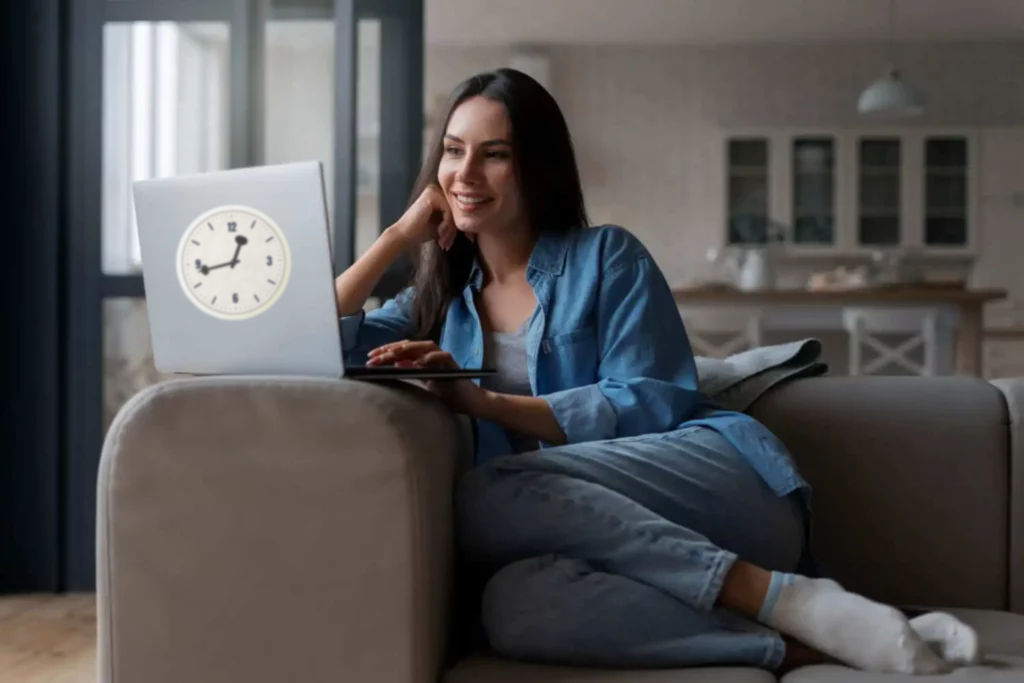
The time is 12,43
